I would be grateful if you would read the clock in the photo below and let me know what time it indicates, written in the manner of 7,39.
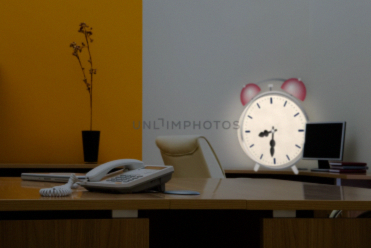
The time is 8,31
